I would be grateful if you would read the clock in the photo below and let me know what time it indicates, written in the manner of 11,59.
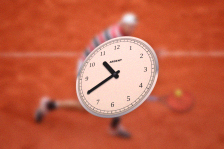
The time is 10,40
